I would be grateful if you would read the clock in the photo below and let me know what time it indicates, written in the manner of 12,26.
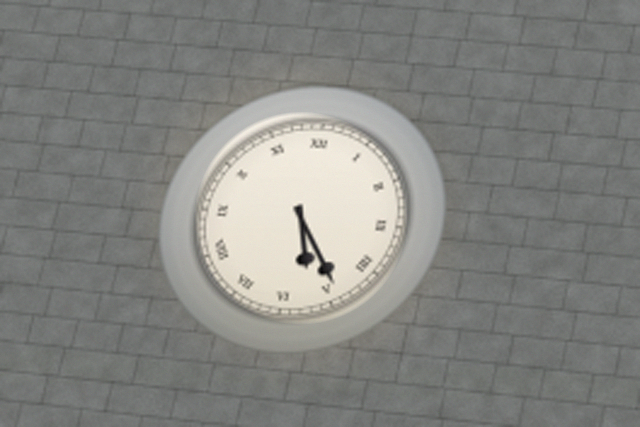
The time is 5,24
